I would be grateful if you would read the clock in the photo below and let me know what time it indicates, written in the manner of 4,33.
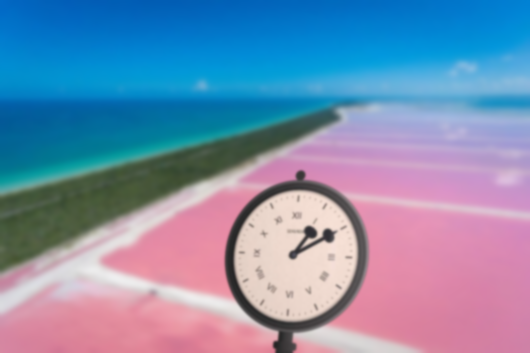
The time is 1,10
